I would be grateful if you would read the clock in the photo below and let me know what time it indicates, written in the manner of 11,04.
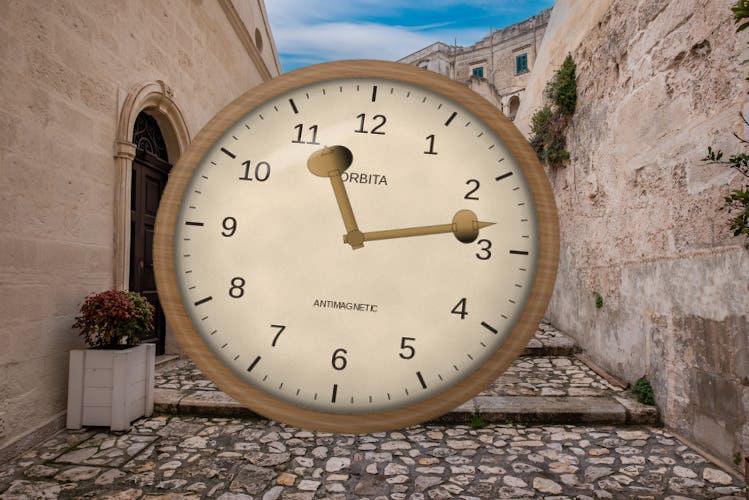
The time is 11,13
